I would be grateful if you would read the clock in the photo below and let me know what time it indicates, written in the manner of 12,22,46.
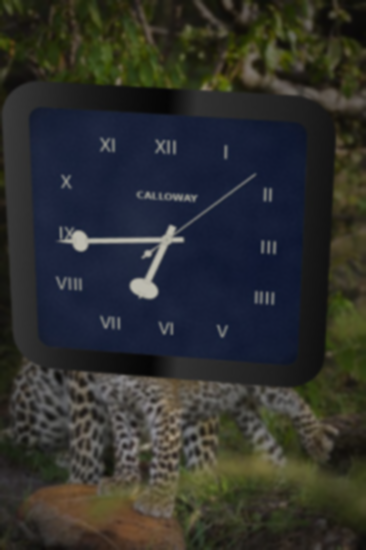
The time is 6,44,08
